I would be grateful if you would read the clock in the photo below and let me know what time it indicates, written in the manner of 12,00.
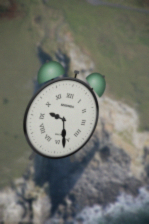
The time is 9,27
